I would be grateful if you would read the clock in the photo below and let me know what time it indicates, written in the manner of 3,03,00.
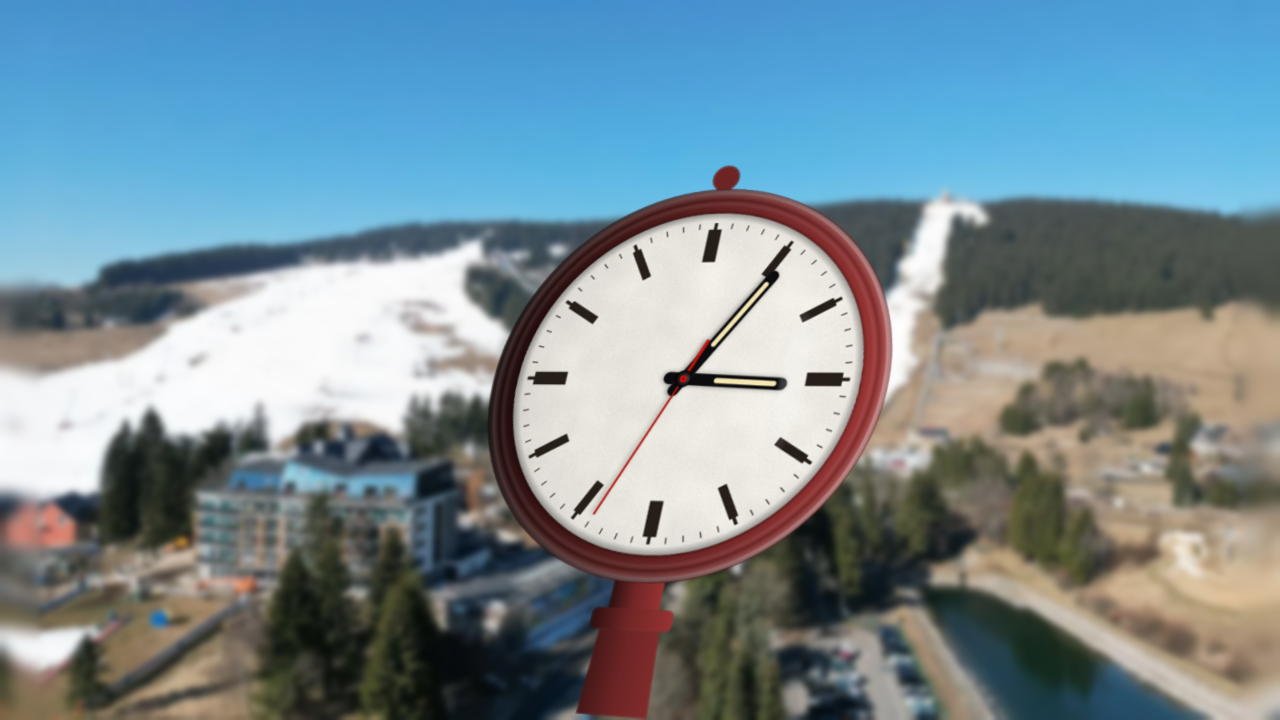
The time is 3,05,34
